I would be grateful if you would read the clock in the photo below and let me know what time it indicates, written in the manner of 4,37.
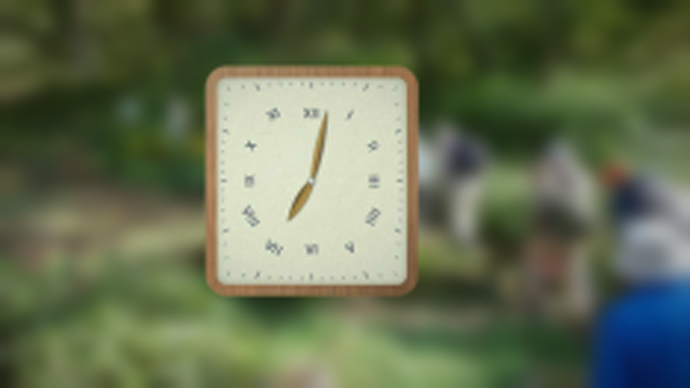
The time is 7,02
